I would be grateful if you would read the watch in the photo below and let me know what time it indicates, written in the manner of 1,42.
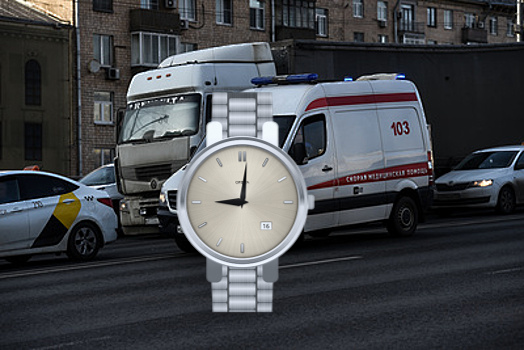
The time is 9,01
